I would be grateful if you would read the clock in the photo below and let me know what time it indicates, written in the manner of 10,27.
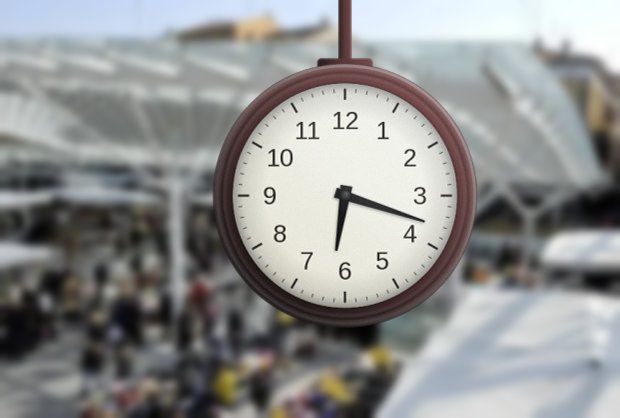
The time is 6,18
